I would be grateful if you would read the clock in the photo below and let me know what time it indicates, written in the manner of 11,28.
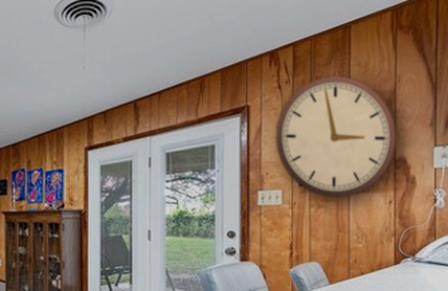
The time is 2,58
